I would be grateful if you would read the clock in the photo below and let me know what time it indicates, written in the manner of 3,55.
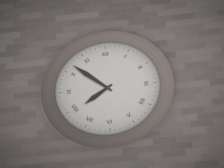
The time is 7,52
